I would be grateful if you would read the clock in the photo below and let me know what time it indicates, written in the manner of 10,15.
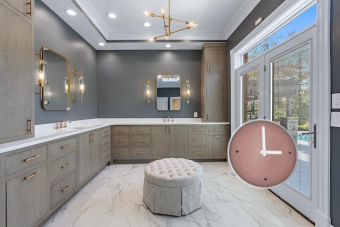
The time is 3,00
